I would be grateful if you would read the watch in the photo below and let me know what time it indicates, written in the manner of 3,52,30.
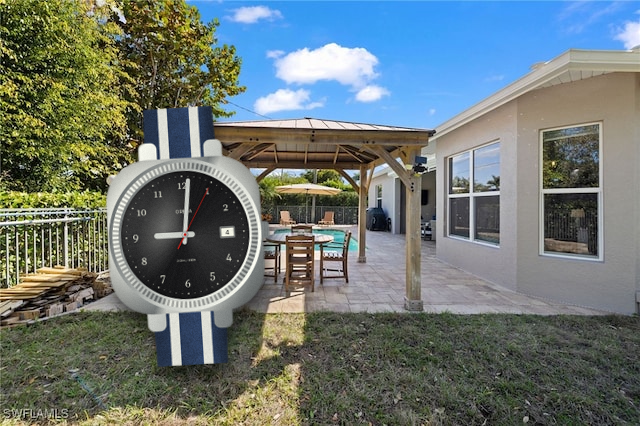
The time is 9,01,05
